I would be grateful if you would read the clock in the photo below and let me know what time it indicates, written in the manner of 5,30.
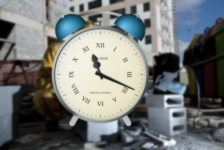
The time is 11,19
